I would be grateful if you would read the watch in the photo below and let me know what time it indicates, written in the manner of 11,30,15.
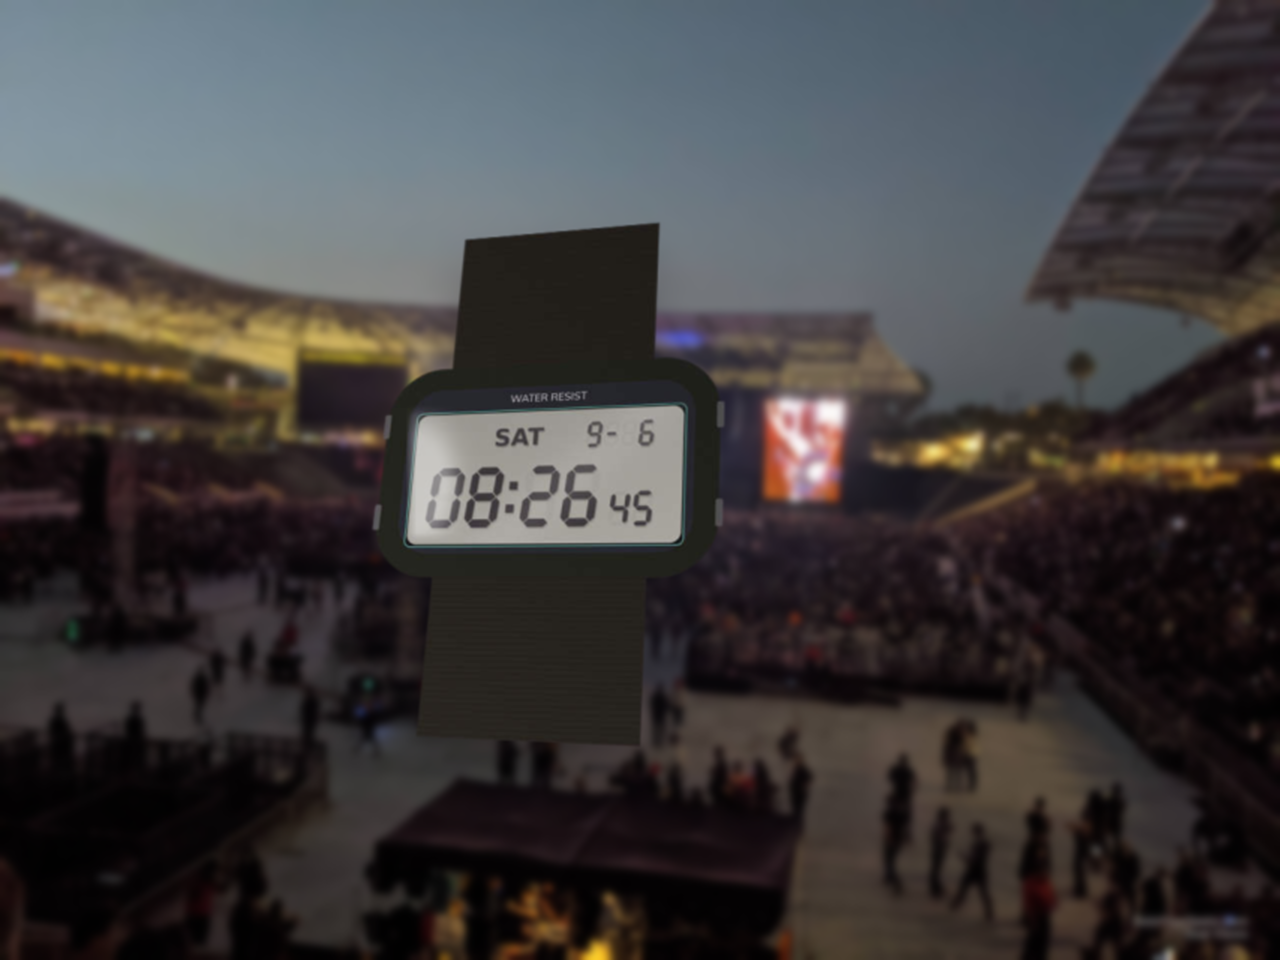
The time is 8,26,45
